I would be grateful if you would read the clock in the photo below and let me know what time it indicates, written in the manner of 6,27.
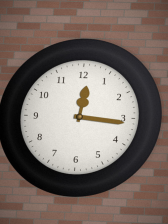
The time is 12,16
